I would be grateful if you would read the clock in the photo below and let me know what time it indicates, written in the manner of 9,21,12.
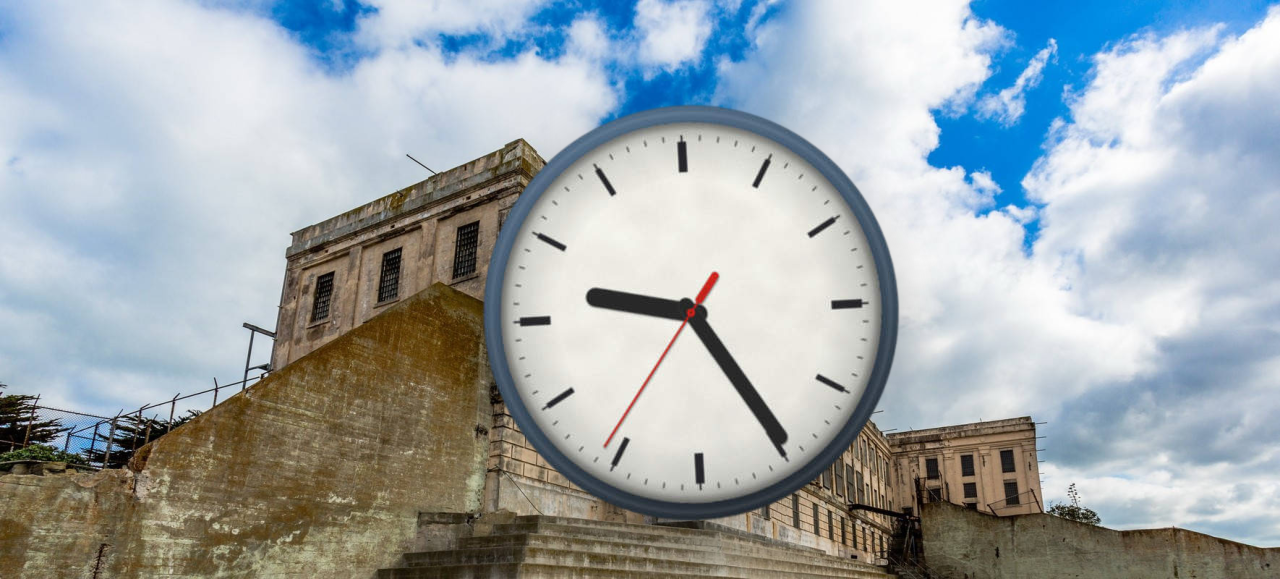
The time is 9,24,36
